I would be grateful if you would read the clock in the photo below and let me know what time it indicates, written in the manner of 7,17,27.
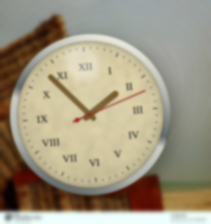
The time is 1,53,12
